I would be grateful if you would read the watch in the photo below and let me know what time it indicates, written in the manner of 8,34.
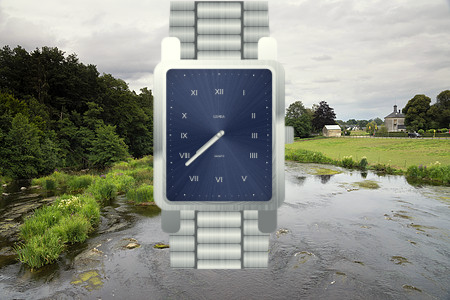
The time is 7,38
